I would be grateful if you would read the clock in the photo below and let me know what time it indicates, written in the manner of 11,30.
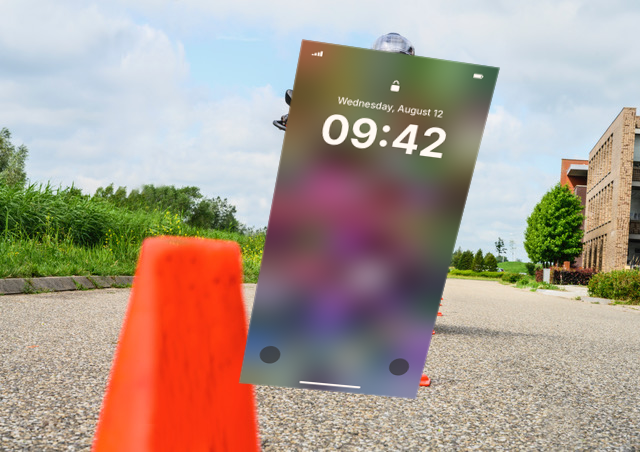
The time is 9,42
